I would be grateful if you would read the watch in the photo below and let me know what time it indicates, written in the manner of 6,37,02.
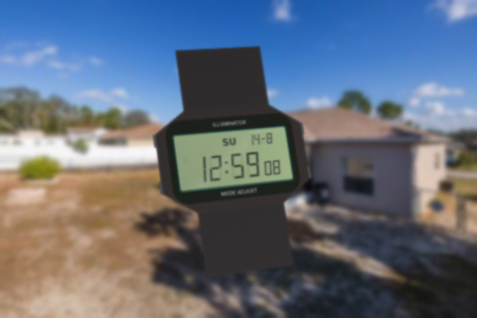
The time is 12,59,08
